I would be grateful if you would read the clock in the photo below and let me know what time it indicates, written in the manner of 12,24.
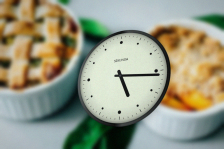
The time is 5,16
